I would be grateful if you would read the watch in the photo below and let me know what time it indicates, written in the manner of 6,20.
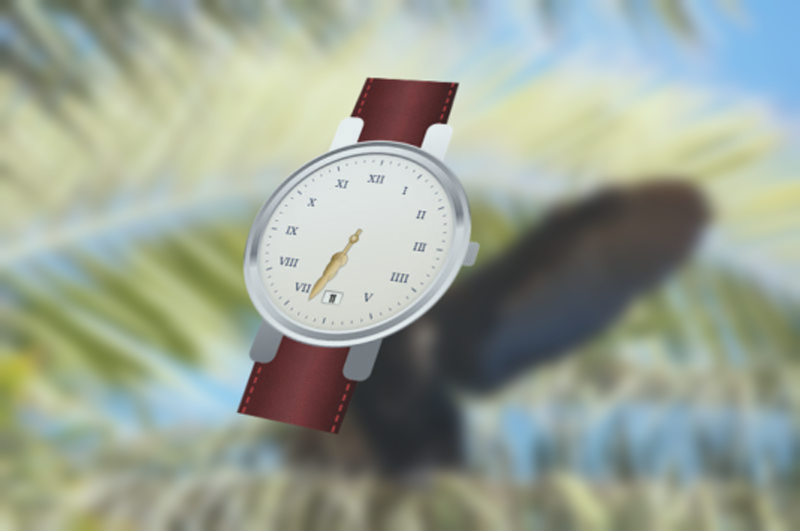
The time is 6,33
